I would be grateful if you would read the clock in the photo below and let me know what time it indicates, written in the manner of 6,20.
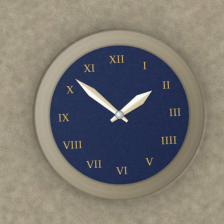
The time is 1,52
